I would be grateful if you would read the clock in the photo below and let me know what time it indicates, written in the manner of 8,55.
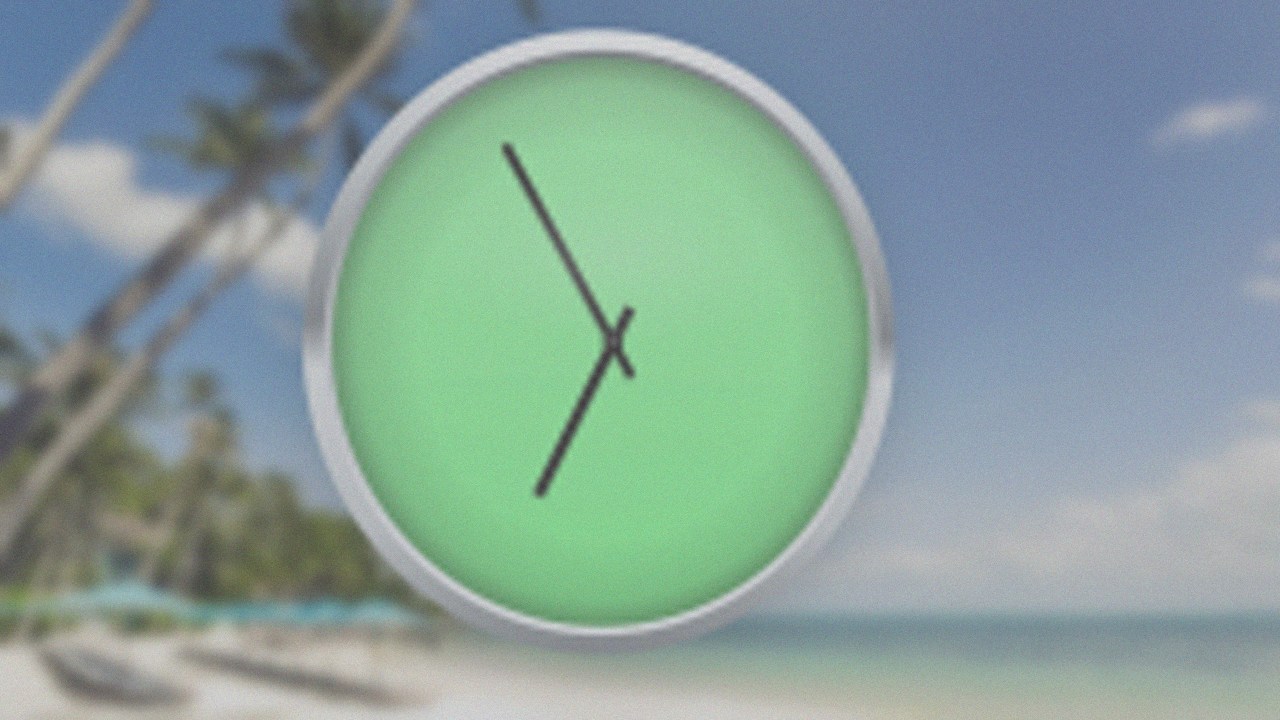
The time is 6,55
